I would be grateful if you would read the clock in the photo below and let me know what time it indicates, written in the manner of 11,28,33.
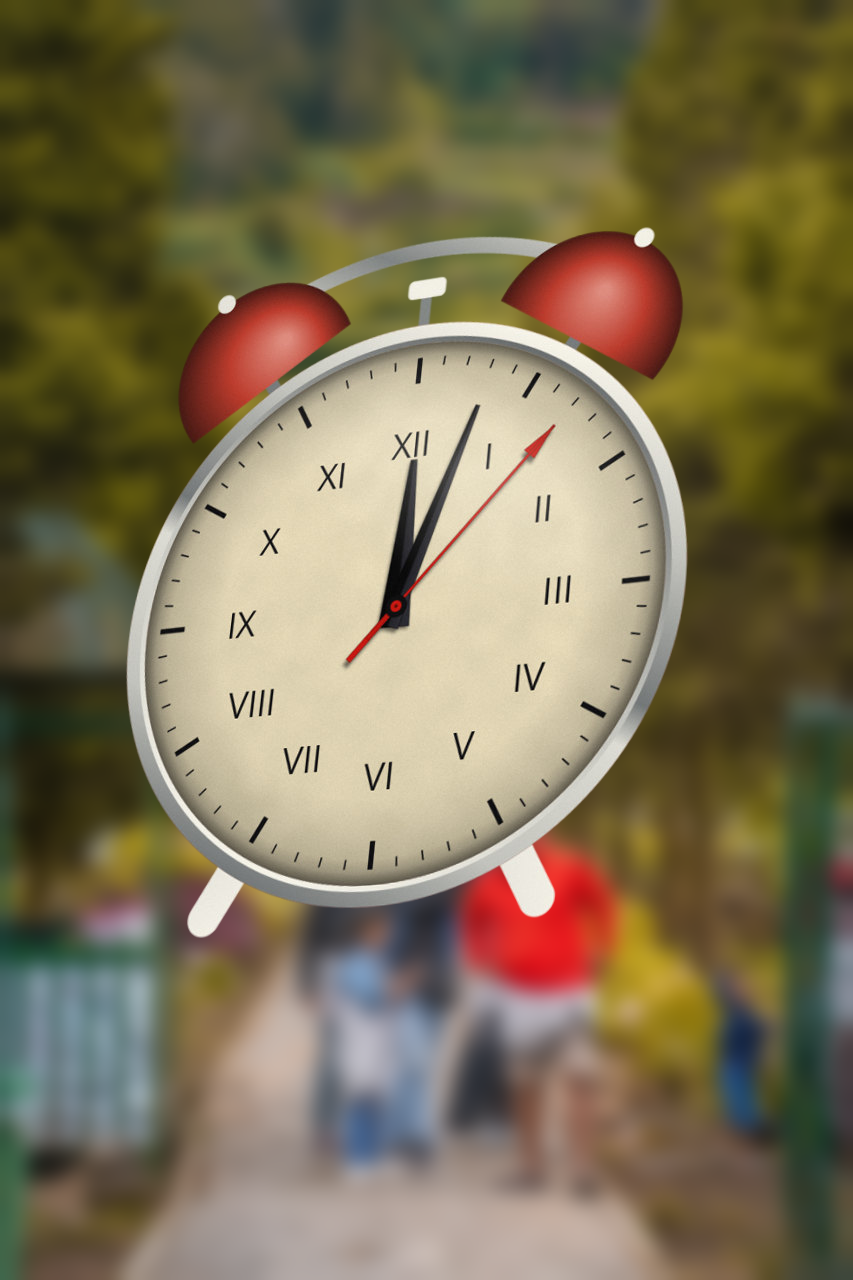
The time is 12,03,07
